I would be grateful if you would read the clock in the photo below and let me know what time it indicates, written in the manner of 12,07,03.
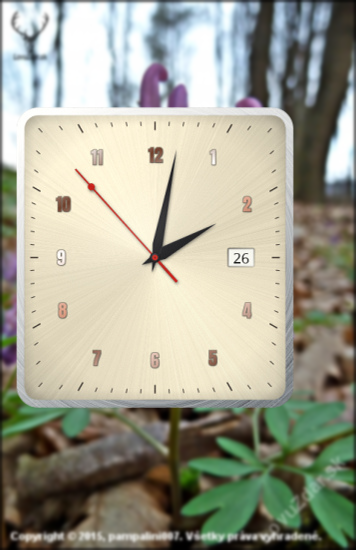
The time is 2,01,53
